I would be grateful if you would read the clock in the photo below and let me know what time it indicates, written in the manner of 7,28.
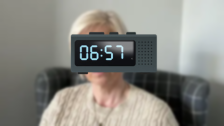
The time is 6,57
